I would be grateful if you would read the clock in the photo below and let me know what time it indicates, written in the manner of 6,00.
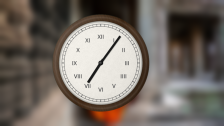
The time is 7,06
